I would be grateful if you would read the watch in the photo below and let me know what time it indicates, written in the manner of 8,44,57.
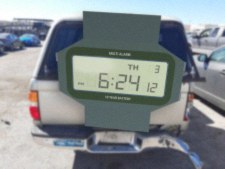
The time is 6,24,12
